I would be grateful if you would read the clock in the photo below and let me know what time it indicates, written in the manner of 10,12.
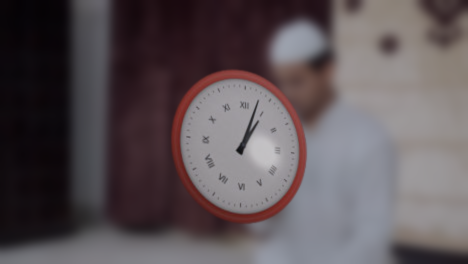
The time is 1,03
